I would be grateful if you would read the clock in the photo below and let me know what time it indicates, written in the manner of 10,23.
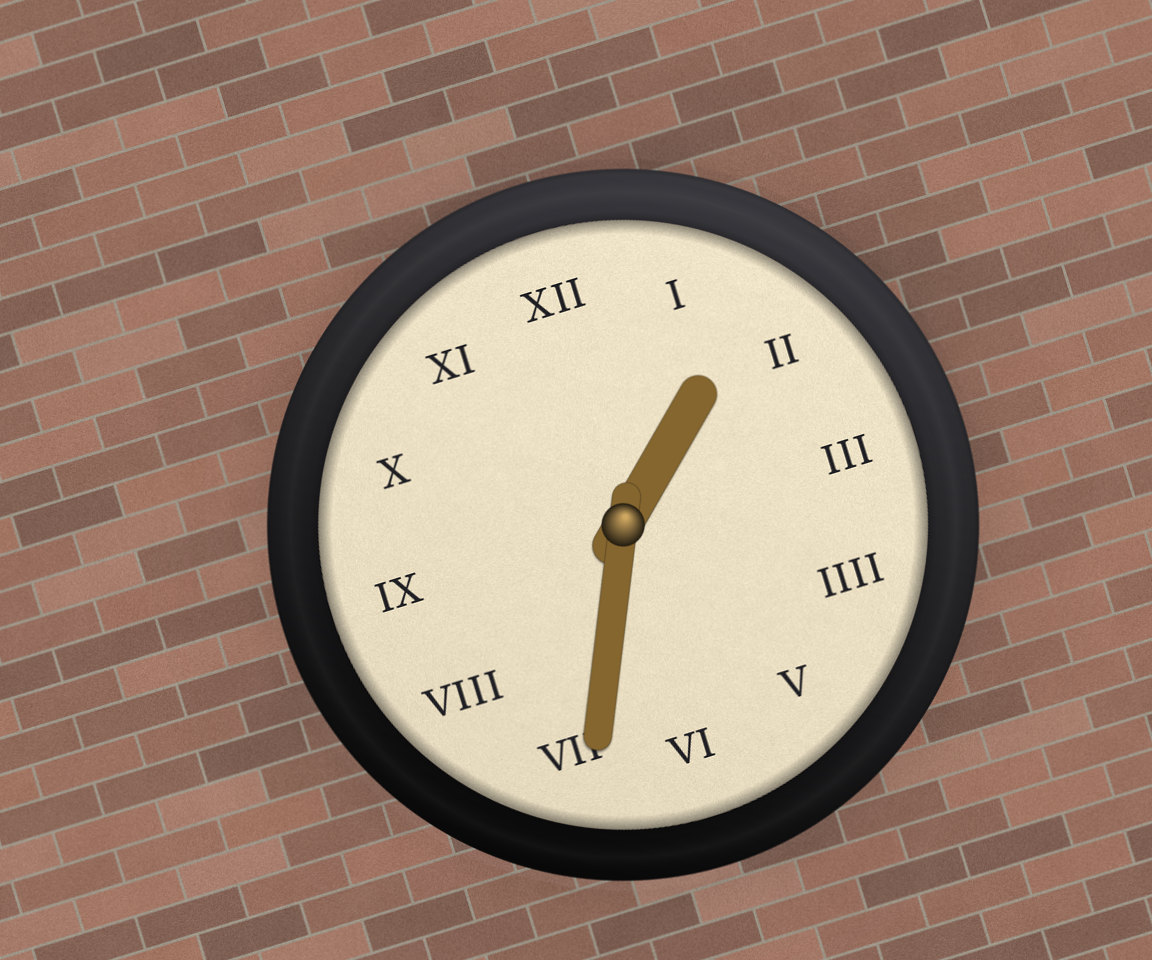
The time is 1,34
